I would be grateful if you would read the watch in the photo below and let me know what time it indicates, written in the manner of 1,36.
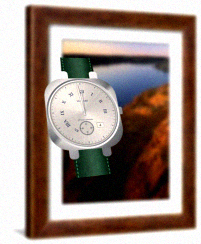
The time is 11,59
